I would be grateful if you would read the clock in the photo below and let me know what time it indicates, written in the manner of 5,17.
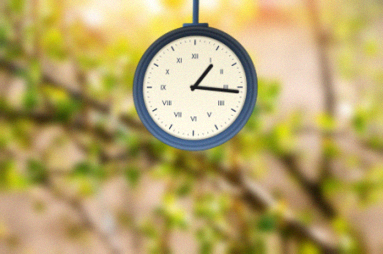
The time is 1,16
